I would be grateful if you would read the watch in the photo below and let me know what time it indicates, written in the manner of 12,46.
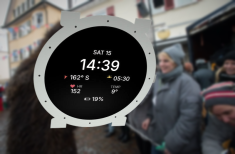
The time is 14,39
